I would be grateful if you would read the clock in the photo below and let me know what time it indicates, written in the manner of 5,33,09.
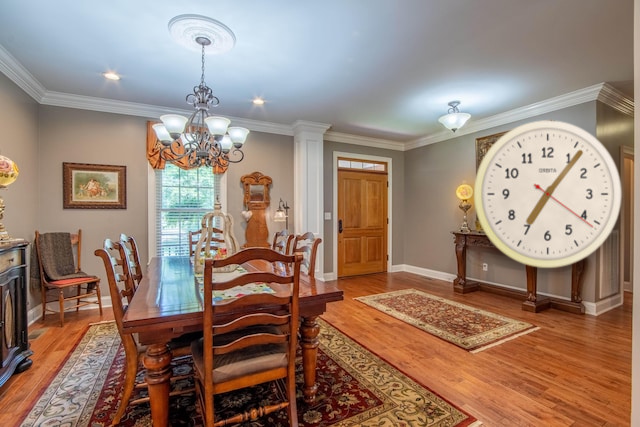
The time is 7,06,21
